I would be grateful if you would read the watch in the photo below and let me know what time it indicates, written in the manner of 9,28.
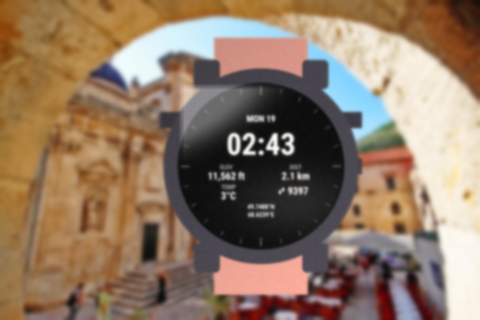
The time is 2,43
